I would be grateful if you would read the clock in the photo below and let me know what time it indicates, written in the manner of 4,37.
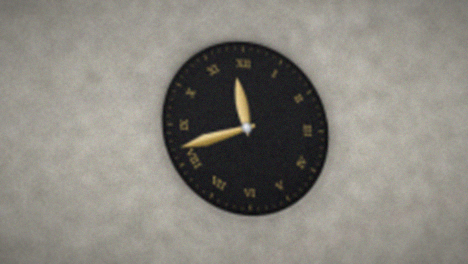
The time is 11,42
